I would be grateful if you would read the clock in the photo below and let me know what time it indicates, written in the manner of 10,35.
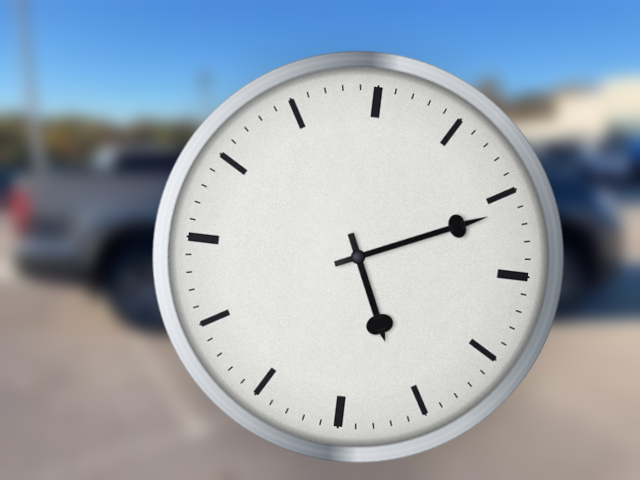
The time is 5,11
